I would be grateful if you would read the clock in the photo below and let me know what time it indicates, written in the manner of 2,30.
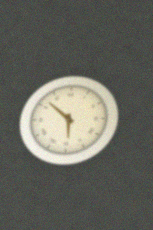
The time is 5,52
